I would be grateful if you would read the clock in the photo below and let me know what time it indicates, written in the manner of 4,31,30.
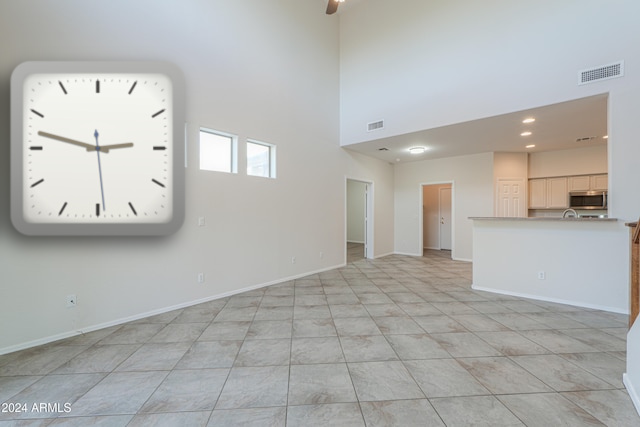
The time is 2,47,29
